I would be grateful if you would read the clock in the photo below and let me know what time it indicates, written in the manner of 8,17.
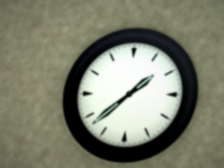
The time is 1,38
